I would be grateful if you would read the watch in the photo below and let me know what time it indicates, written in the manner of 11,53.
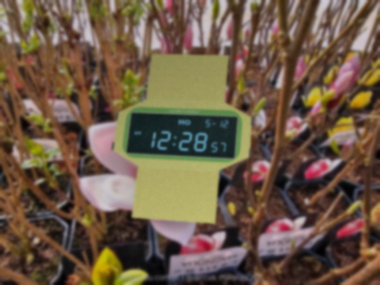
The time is 12,28
